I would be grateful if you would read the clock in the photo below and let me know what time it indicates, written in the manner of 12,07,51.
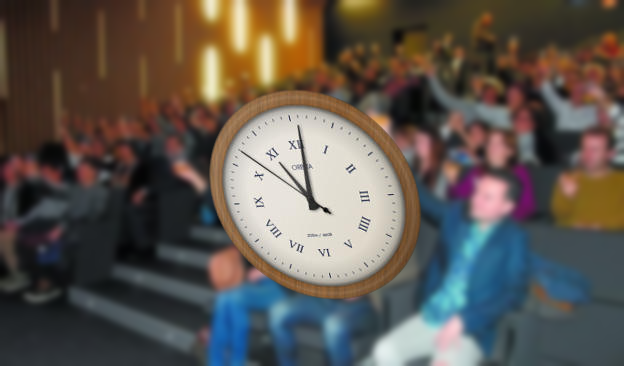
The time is 11,00,52
